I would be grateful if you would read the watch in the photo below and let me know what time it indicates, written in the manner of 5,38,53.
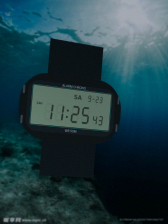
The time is 11,25,43
